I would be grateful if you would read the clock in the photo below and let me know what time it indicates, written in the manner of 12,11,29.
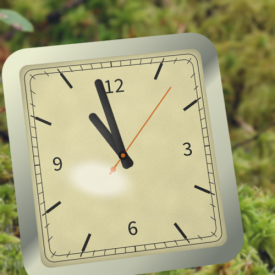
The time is 10,58,07
